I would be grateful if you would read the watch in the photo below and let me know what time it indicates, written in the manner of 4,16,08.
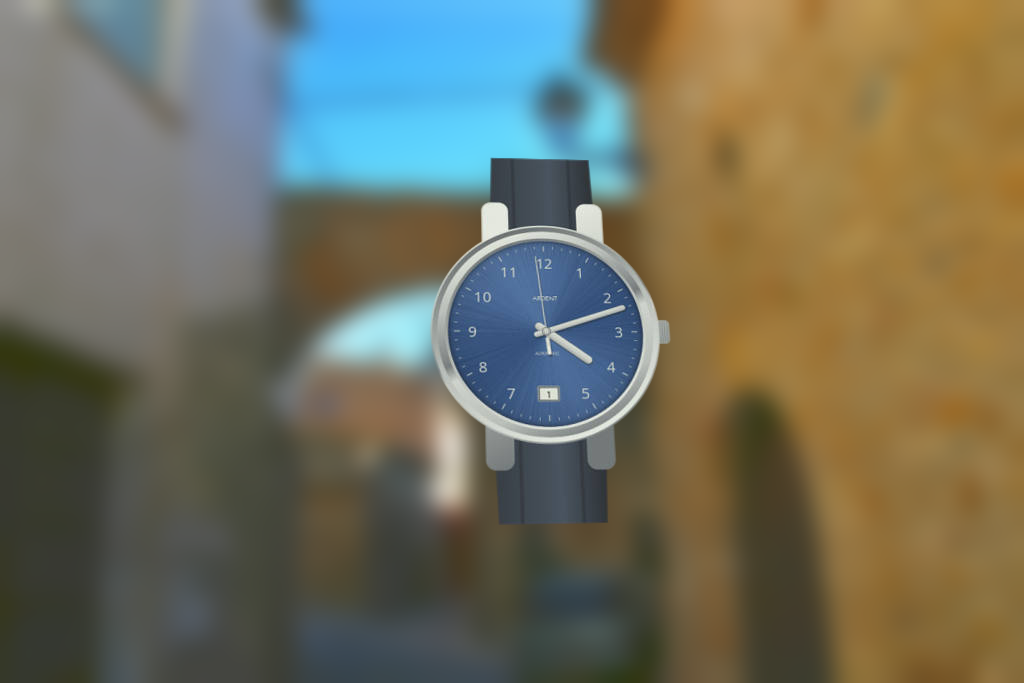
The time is 4,11,59
